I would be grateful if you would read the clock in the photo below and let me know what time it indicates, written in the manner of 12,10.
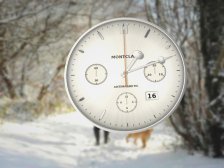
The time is 1,12
